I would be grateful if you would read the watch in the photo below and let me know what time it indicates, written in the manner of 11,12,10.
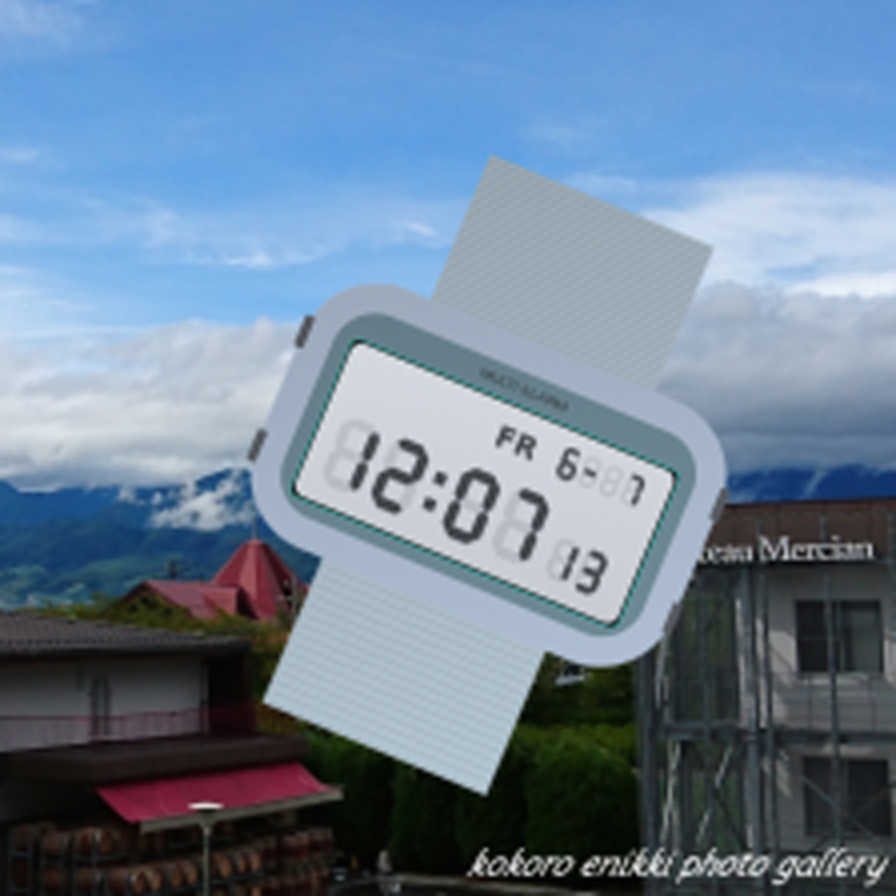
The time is 12,07,13
